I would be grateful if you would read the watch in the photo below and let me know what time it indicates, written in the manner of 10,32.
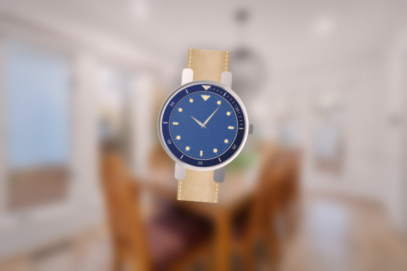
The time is 10,06
